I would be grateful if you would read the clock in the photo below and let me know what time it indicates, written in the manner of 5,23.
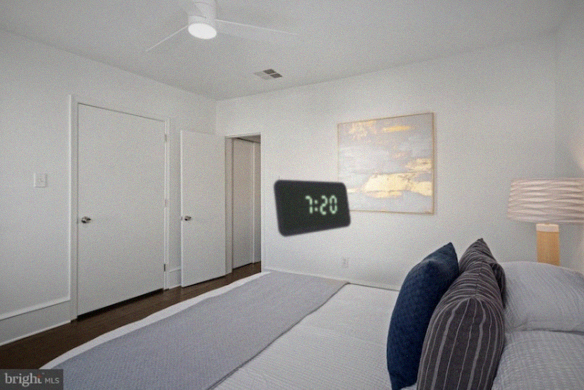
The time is 7,20
